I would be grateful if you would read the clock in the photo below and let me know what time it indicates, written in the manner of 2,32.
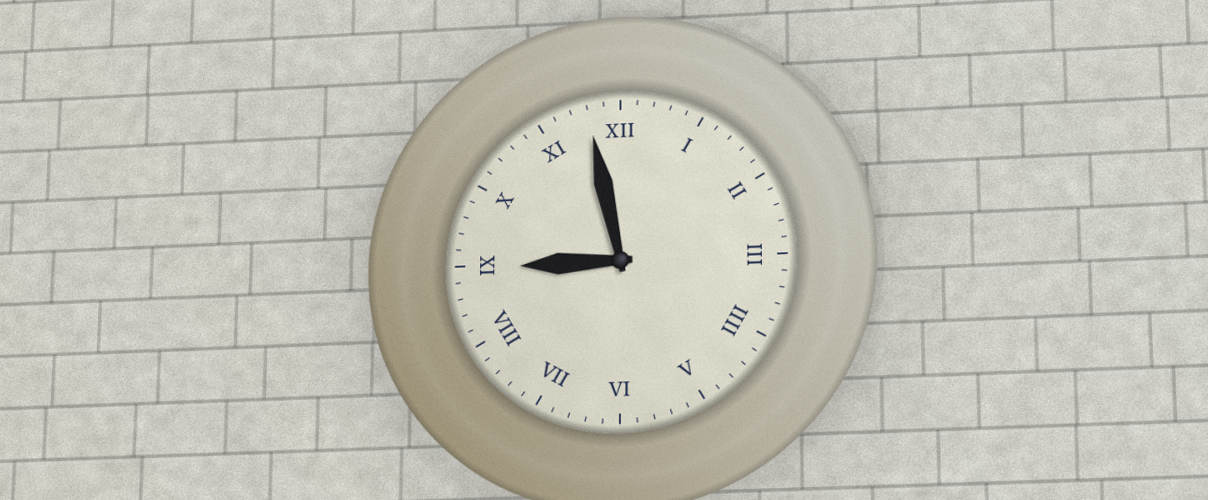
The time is 8,58
